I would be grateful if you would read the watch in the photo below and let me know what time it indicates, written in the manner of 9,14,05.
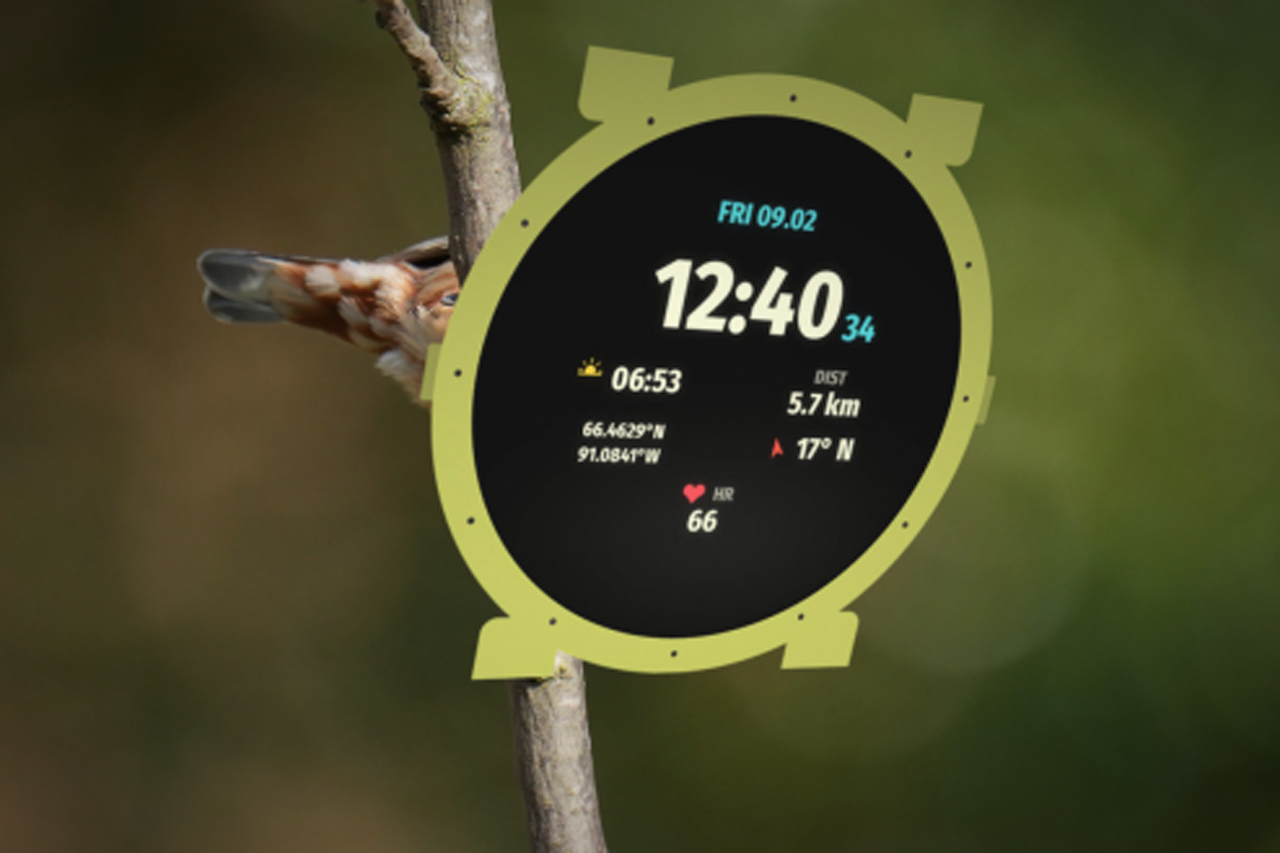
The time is 12,40,34
